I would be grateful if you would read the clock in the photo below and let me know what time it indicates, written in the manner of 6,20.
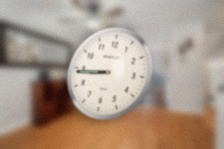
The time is 8,44
